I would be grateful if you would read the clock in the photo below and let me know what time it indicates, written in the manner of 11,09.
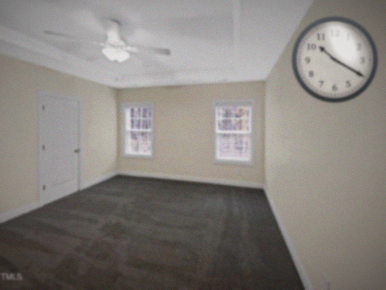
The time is 10,20
